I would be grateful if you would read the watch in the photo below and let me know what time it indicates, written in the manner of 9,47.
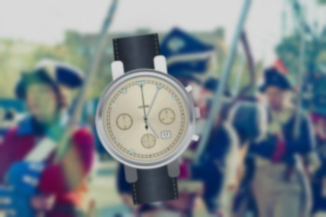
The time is 5,05
